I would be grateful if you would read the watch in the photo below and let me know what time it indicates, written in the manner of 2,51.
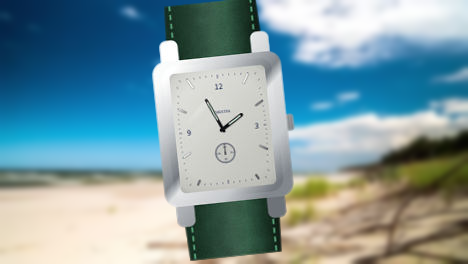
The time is 1,56
